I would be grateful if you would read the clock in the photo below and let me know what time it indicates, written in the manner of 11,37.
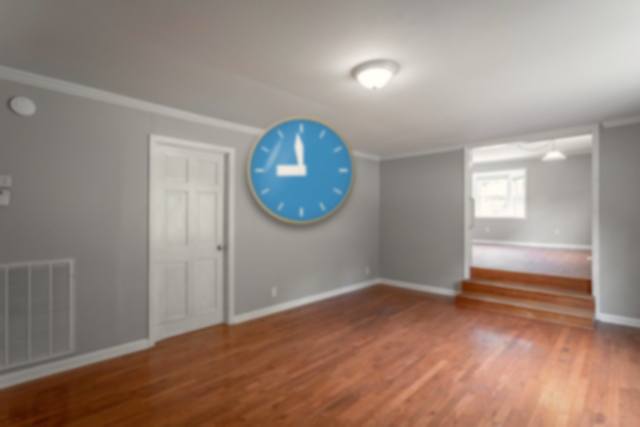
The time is 8,59
